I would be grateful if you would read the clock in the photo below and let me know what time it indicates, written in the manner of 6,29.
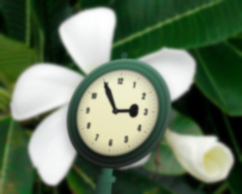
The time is 2,55
